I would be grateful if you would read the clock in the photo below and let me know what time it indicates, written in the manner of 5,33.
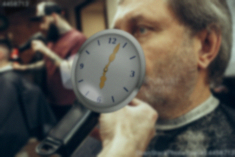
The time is 6,03
